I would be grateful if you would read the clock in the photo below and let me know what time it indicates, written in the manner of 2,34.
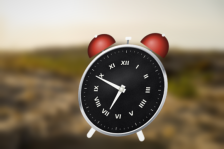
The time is 6,49
